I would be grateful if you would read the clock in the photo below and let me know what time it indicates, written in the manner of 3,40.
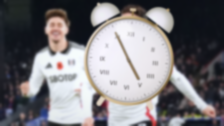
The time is 4,55
